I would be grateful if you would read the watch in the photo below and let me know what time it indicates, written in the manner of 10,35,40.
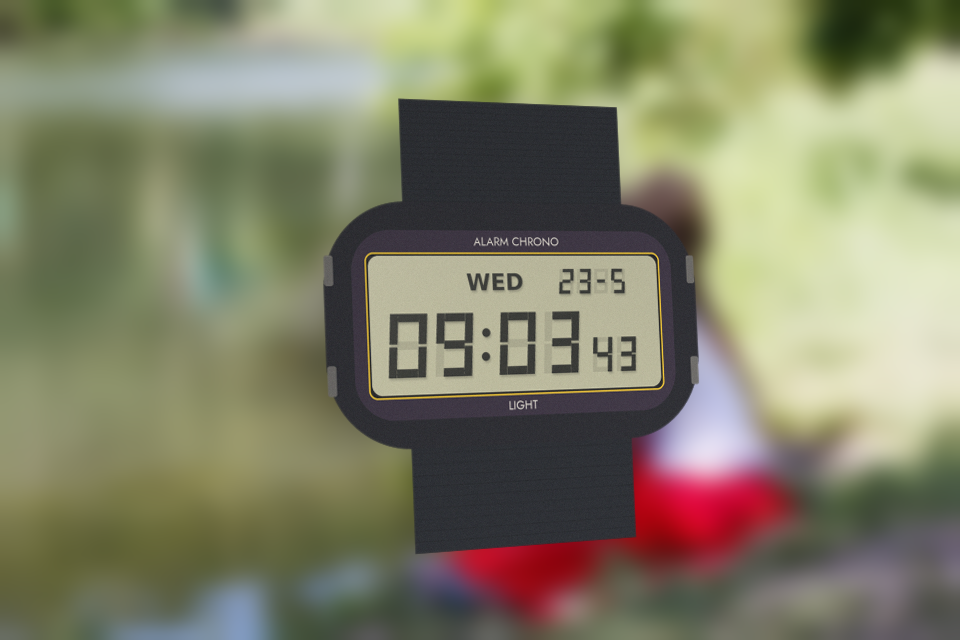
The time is 9,03,43
